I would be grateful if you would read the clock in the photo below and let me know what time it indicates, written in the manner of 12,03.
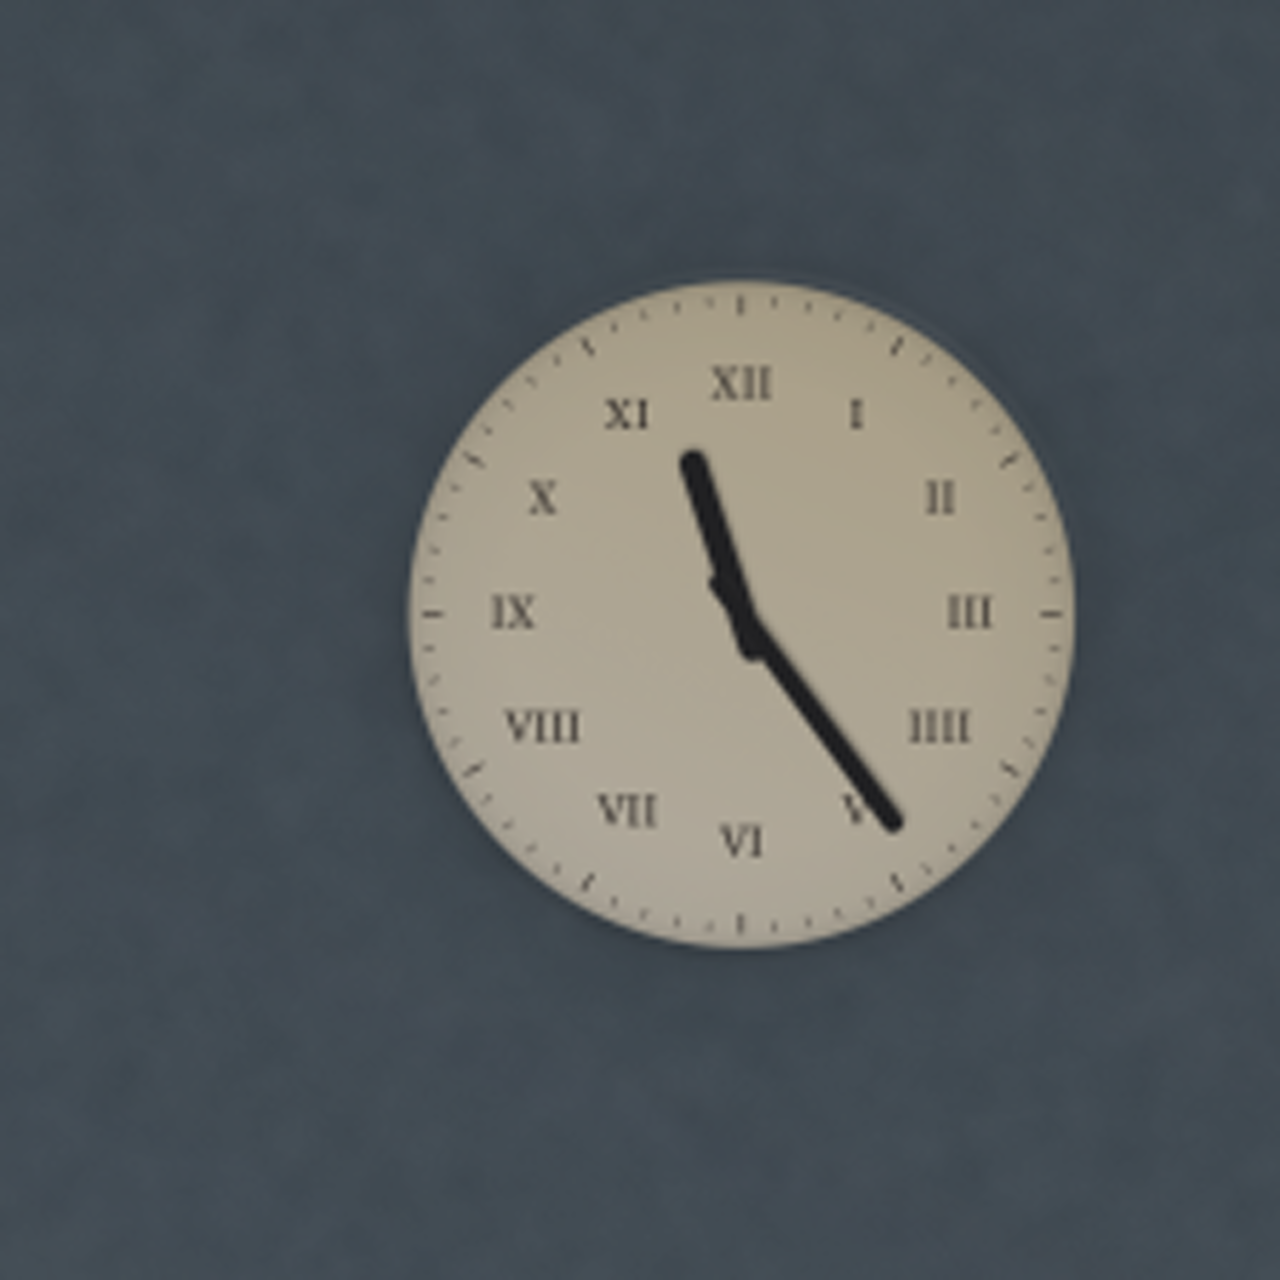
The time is 11,24
